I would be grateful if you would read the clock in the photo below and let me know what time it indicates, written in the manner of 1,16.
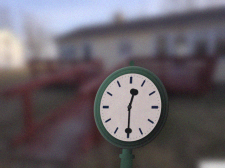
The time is 12,30
